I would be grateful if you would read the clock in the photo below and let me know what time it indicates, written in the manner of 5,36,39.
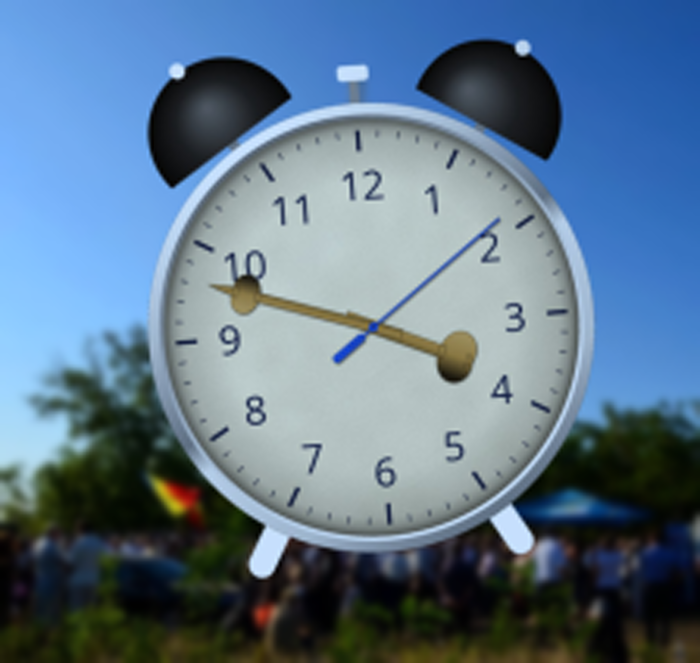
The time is 3,48,09
